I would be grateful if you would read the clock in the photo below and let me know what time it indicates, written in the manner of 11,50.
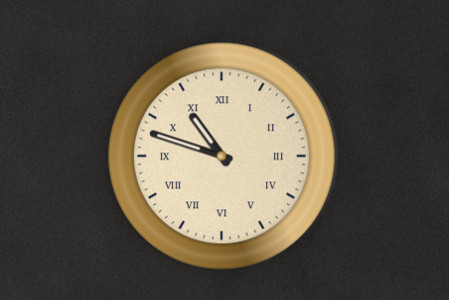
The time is 10,48
